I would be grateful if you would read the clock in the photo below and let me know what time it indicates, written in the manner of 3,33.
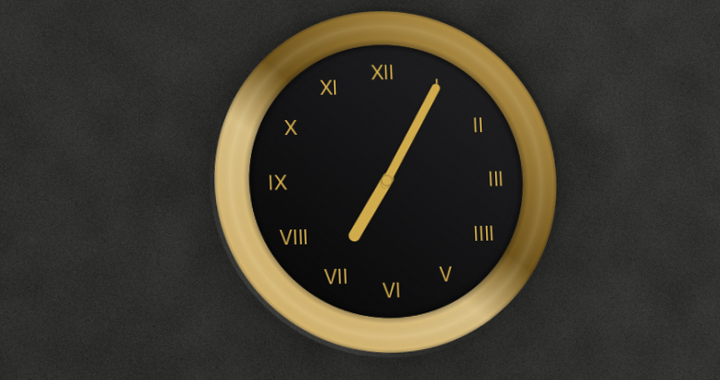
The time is 7,05
